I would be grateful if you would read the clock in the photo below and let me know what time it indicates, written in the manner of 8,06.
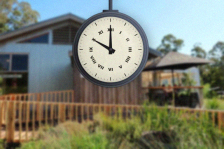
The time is 10,00
